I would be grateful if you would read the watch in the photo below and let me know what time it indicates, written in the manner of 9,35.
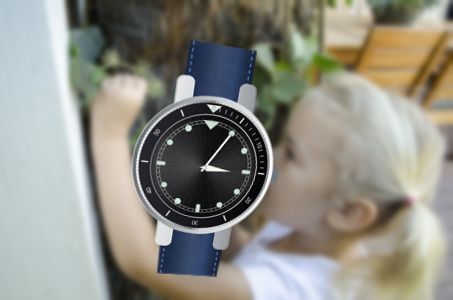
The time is 3,05
